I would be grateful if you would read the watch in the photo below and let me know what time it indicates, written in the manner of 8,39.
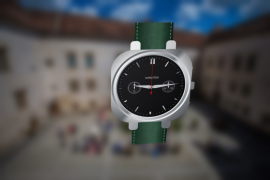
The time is 9,14
